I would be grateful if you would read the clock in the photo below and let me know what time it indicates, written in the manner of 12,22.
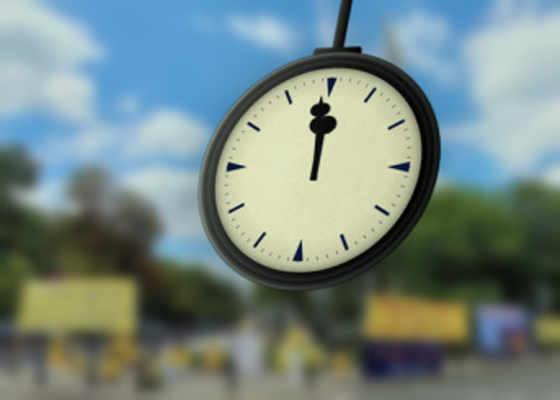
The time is 11,59
